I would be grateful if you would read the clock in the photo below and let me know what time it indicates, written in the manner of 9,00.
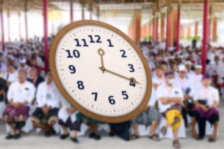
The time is 12,19
